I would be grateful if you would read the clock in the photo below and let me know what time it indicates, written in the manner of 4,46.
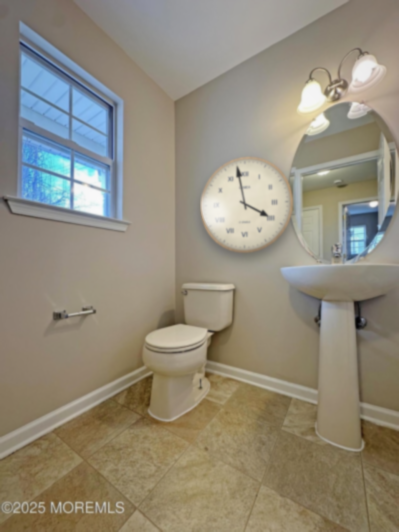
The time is 3,58
